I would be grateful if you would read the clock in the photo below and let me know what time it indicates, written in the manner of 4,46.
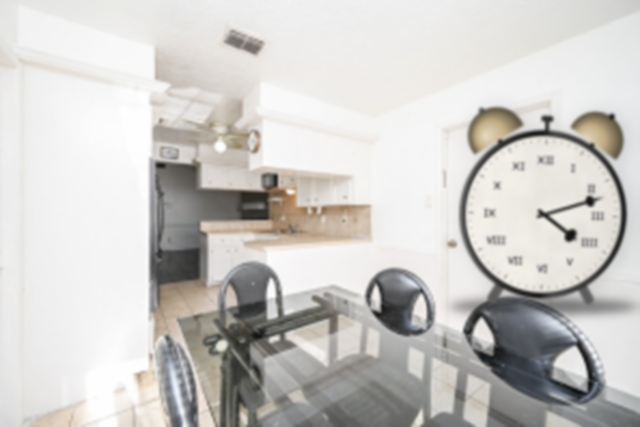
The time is 4,12
